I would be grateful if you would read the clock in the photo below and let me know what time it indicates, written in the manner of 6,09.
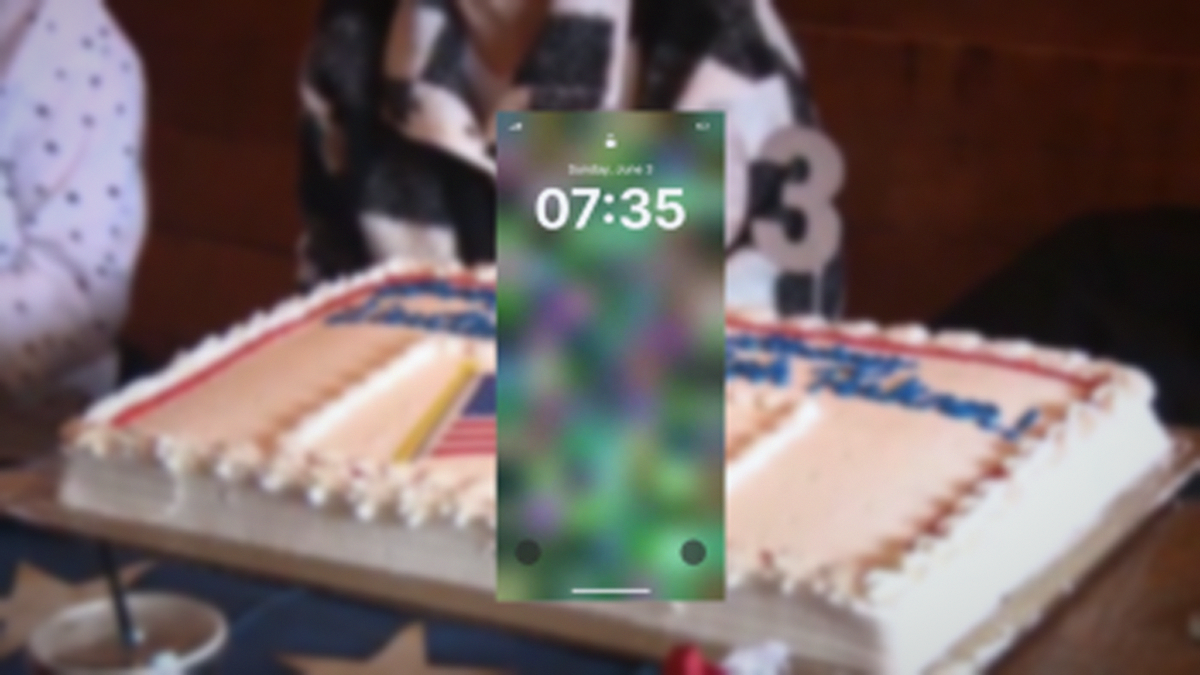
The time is 7,35
